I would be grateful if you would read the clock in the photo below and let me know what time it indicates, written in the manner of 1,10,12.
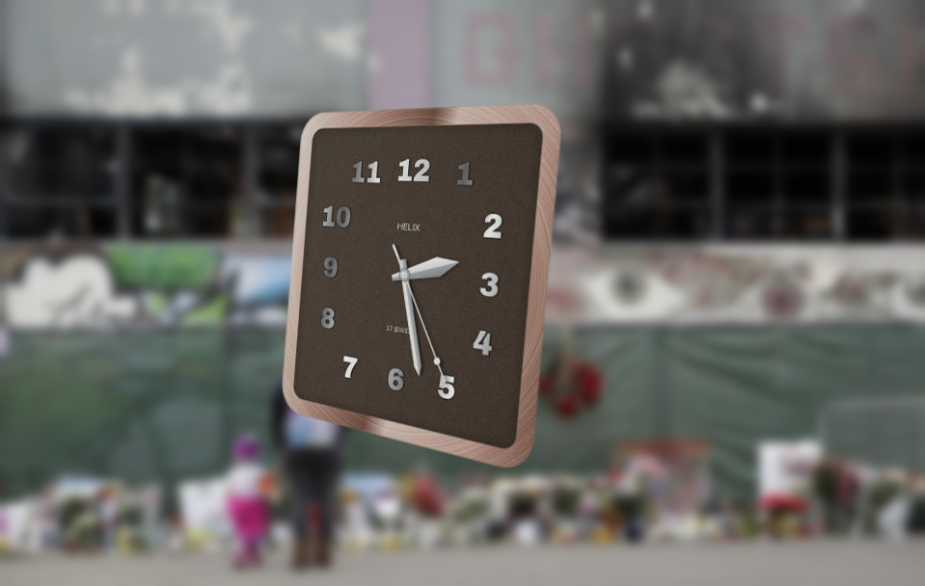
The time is 2,27,25
